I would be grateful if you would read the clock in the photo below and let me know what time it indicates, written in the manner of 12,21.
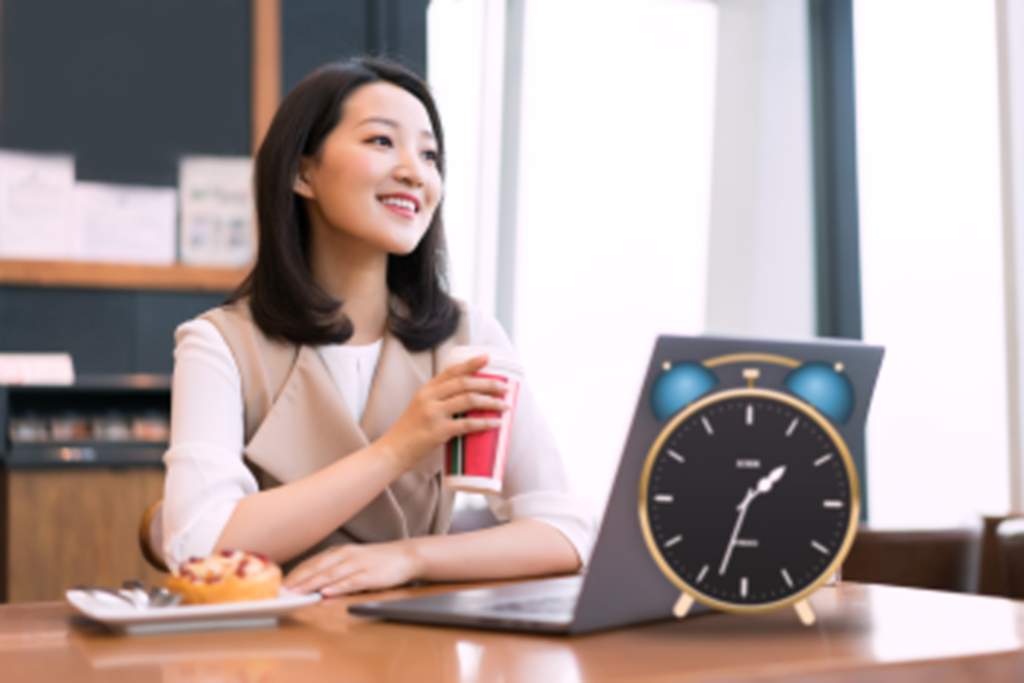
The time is 1,33
